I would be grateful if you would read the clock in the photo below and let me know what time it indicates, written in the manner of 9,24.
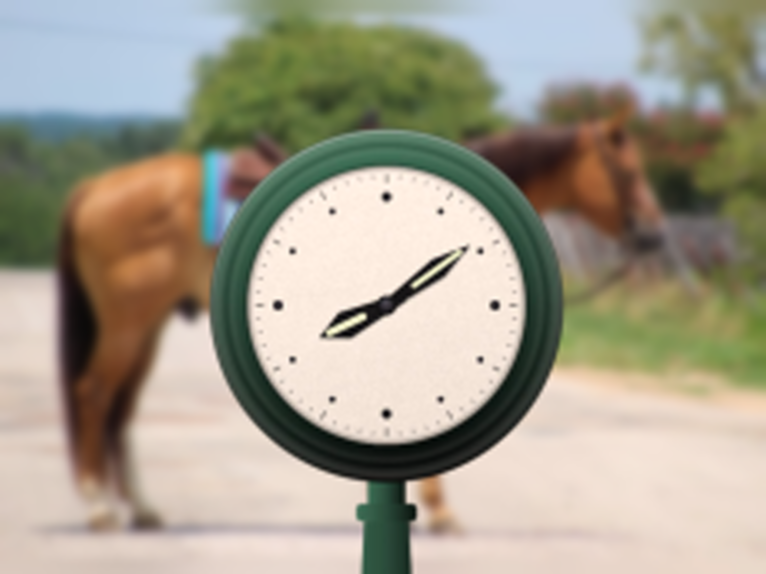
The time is 8,09
